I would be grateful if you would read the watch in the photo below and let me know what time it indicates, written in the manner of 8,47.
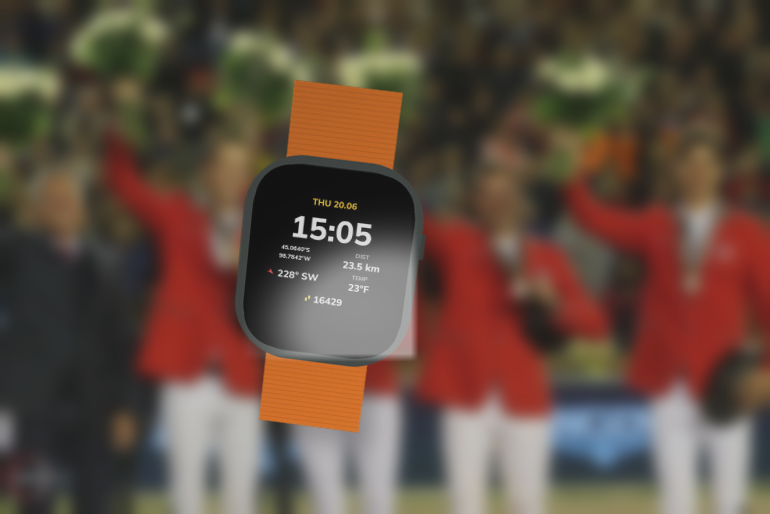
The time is 15,05
